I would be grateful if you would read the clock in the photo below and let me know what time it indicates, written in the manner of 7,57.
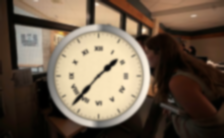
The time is 1,37
